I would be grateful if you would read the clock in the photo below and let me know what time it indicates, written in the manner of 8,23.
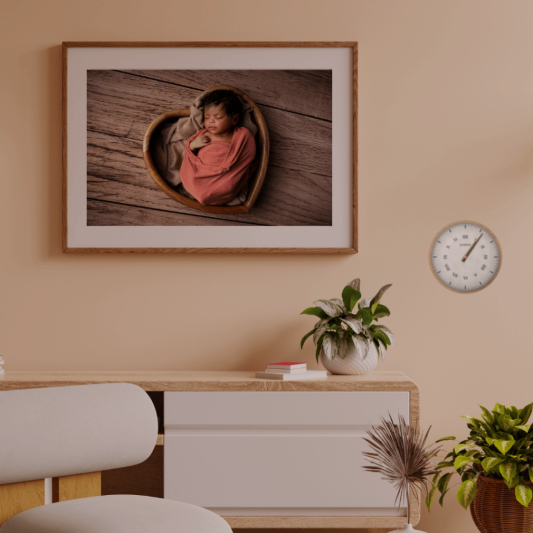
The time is 1,06
